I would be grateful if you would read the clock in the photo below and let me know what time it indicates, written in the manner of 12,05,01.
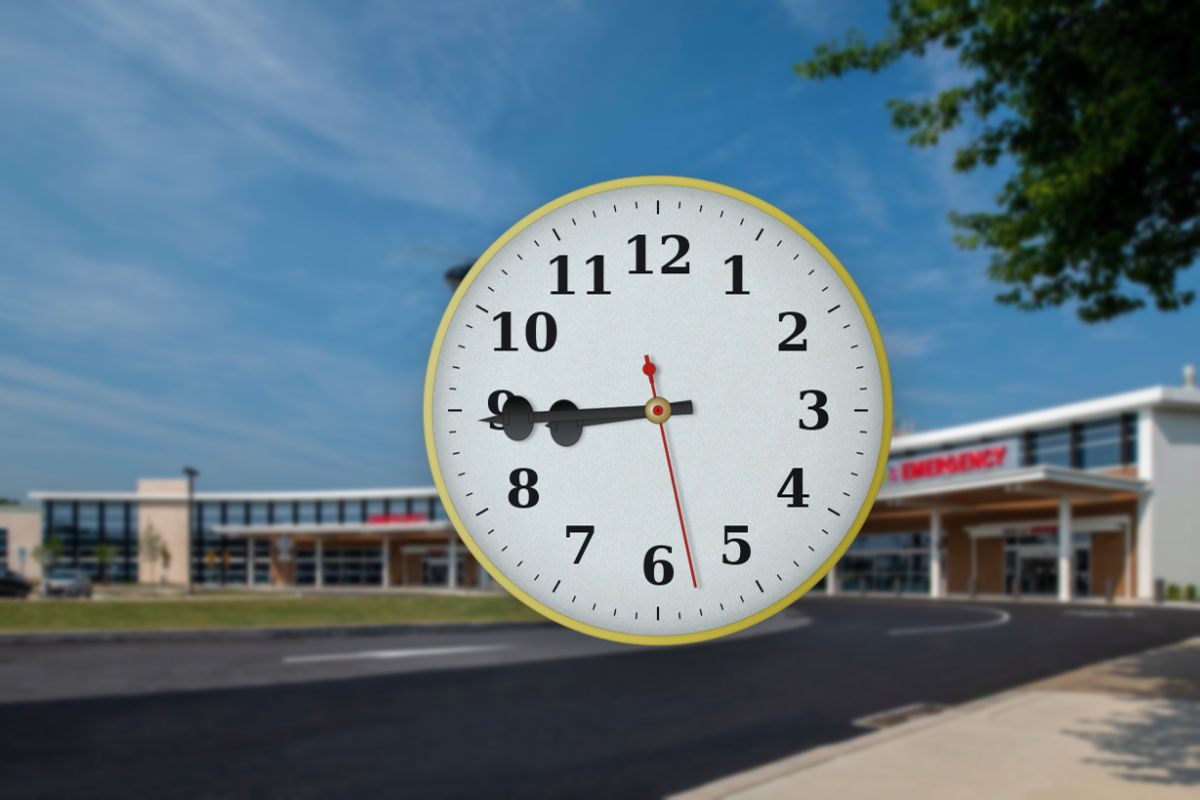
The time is 8,44,28
